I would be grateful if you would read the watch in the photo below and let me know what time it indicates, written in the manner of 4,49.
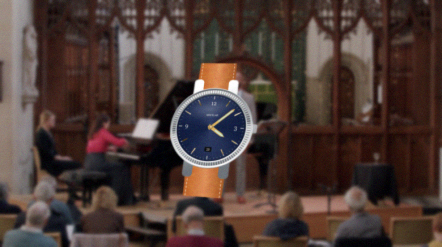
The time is 4,08
